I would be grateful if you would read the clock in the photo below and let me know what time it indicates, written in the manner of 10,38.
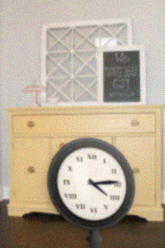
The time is 4,14
